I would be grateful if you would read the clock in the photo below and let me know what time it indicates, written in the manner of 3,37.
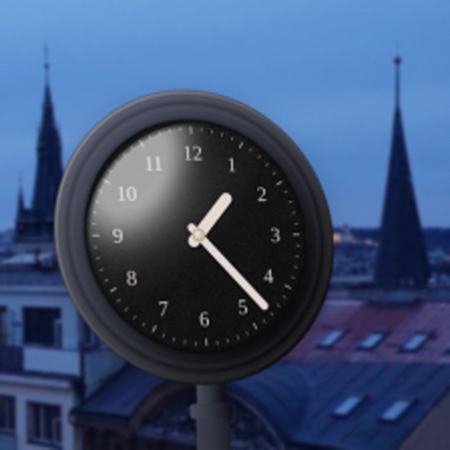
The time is 1,23
